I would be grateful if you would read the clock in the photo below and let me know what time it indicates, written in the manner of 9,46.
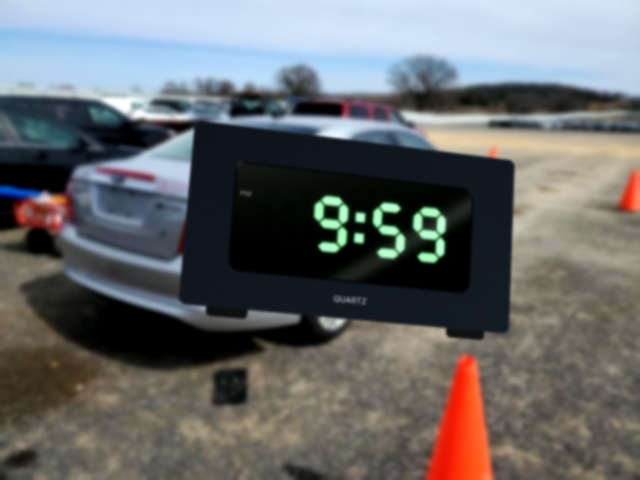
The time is 9,59
